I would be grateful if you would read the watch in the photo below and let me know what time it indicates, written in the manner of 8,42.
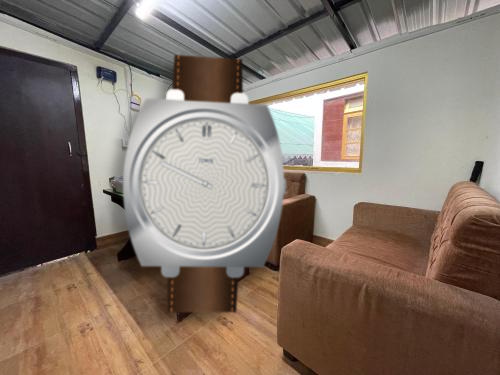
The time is 9,49
